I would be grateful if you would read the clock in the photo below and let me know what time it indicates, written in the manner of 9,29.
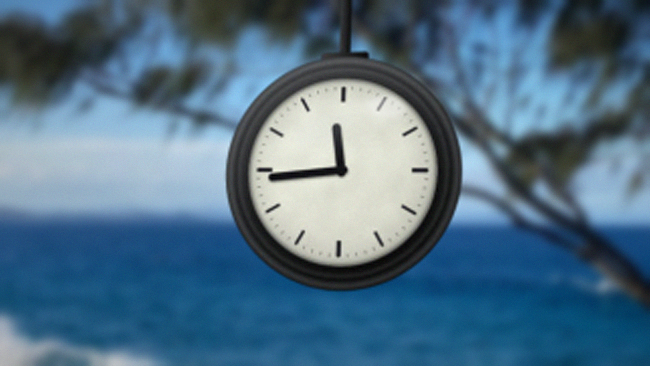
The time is 11,44
